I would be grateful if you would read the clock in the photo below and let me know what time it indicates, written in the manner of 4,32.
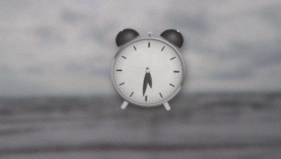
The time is 5,31
